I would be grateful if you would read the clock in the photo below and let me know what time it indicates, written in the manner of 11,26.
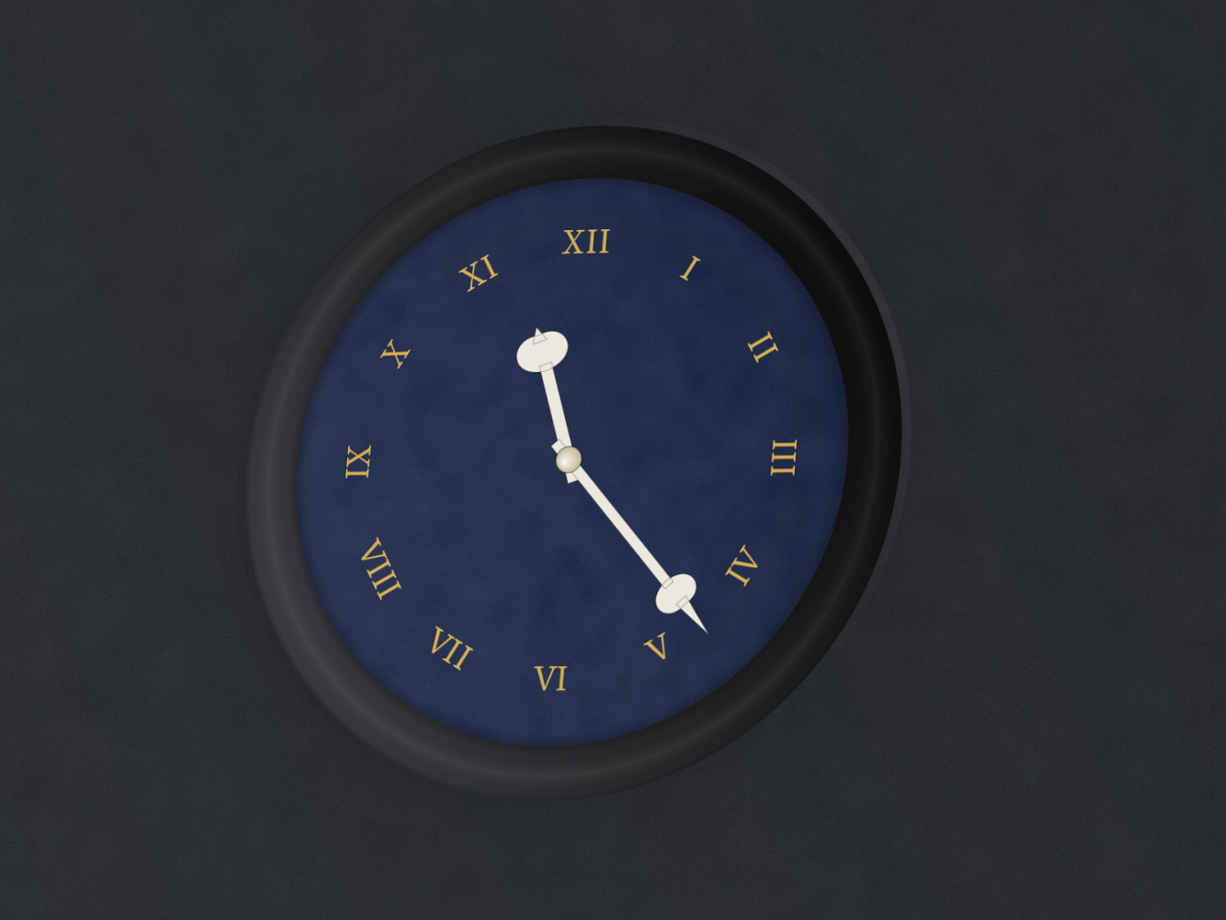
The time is 11,23
